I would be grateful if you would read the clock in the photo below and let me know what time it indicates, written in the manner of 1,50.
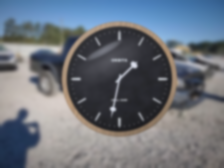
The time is 1,32
